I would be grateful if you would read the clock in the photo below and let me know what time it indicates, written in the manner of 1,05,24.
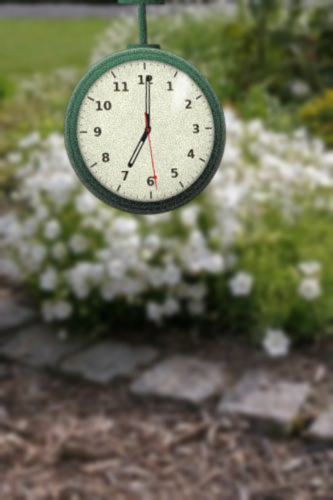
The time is 7,00,29
